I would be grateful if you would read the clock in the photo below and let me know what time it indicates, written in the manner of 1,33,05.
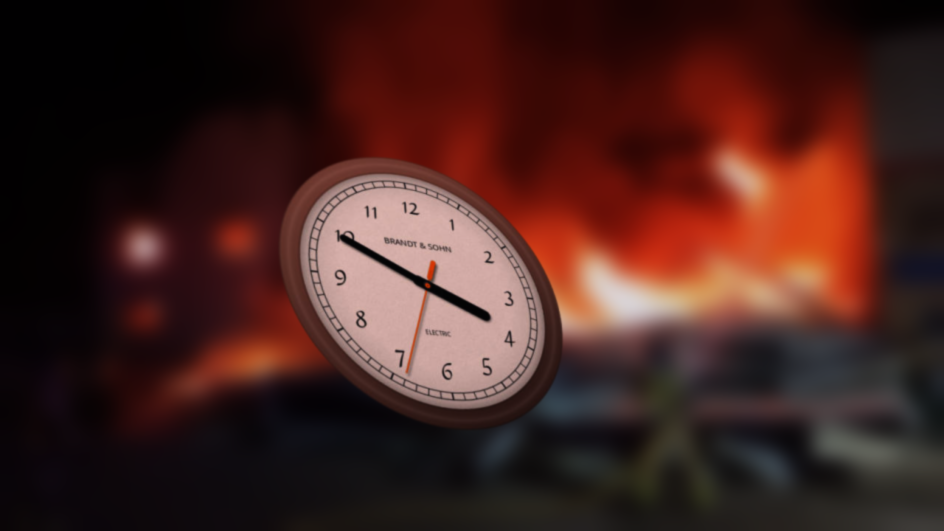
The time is 3,49,34
